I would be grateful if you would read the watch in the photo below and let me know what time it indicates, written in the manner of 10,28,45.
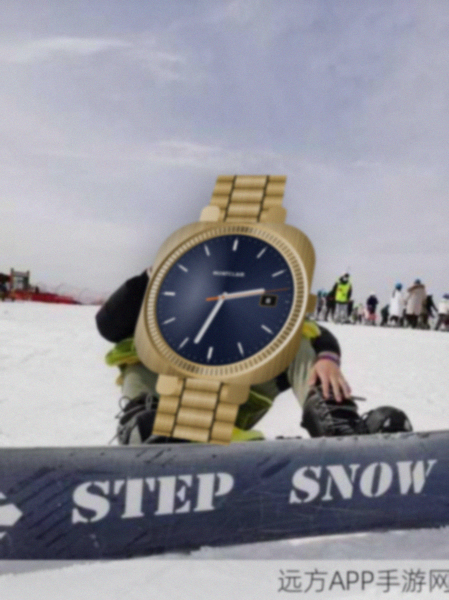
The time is 2,33,13
